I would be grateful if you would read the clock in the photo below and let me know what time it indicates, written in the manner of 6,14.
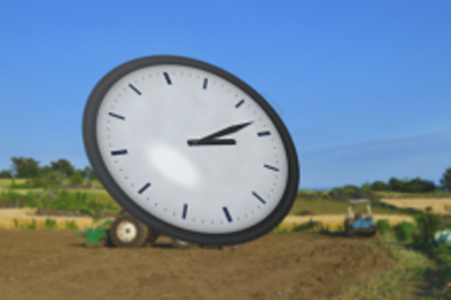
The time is 3,13
